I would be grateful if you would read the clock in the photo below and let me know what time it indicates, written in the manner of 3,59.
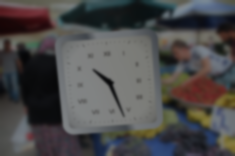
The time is 10,27
